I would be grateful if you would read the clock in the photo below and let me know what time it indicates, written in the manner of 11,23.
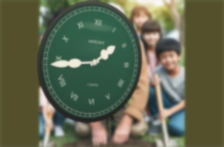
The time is 1,44
